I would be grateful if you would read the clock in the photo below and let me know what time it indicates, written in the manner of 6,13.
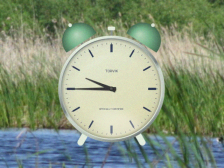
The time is 9,45
